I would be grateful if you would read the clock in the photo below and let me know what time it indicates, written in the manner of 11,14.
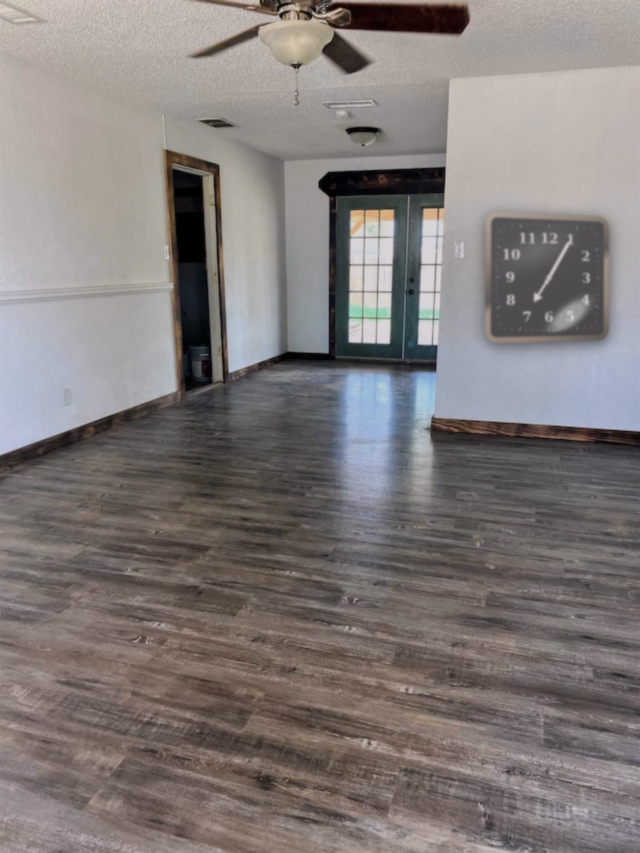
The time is 7,05
